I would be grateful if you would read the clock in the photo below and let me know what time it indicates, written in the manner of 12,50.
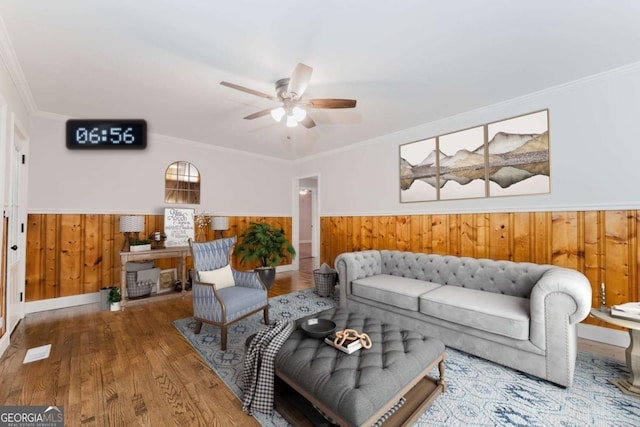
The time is 6,56
